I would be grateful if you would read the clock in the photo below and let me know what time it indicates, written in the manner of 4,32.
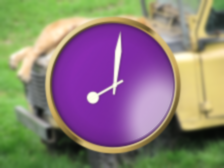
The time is 8,01
